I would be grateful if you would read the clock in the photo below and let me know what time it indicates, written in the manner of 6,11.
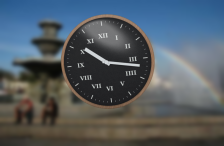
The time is 10,17
